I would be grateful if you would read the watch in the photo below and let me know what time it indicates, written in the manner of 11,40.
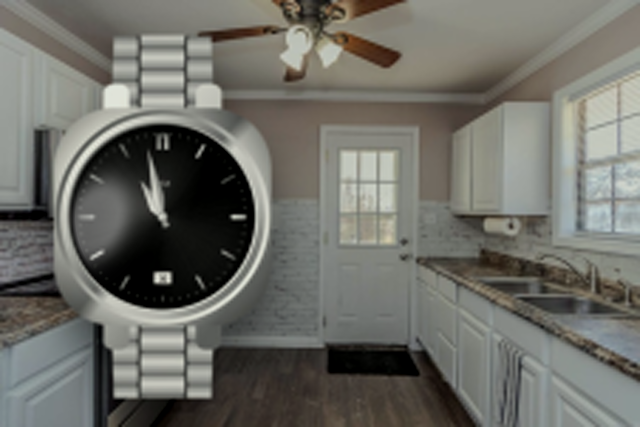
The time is 10,58
